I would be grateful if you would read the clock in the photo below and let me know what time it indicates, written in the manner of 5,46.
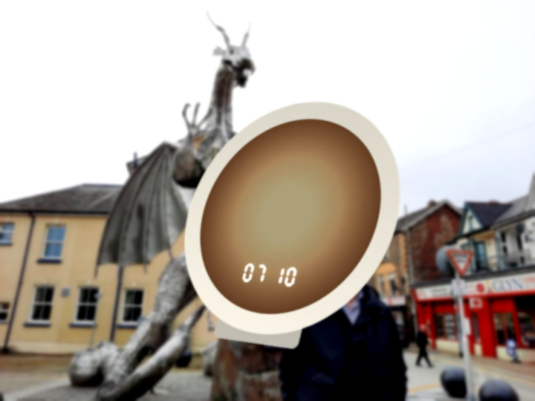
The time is 7,10
